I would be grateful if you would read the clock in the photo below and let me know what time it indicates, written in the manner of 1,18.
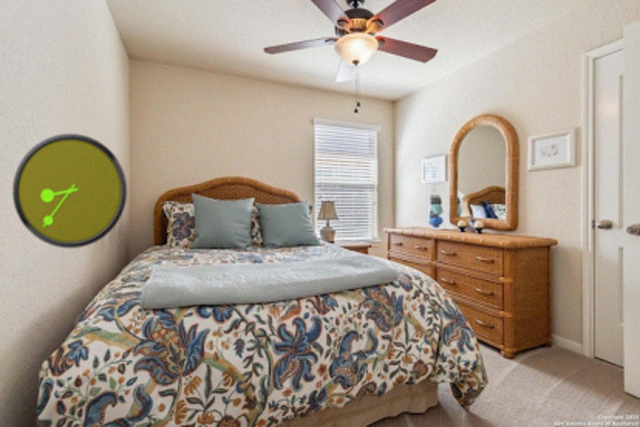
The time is 8,36
